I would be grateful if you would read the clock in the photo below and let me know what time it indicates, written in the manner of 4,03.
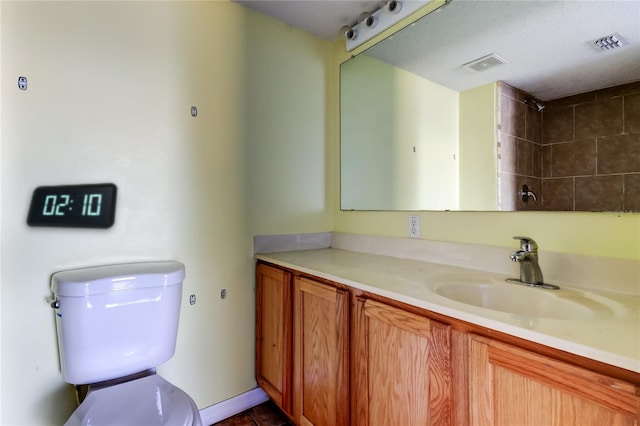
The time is 2,10
